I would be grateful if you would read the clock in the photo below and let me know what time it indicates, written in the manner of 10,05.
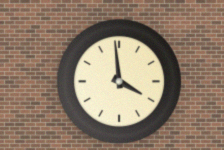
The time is 3,59
